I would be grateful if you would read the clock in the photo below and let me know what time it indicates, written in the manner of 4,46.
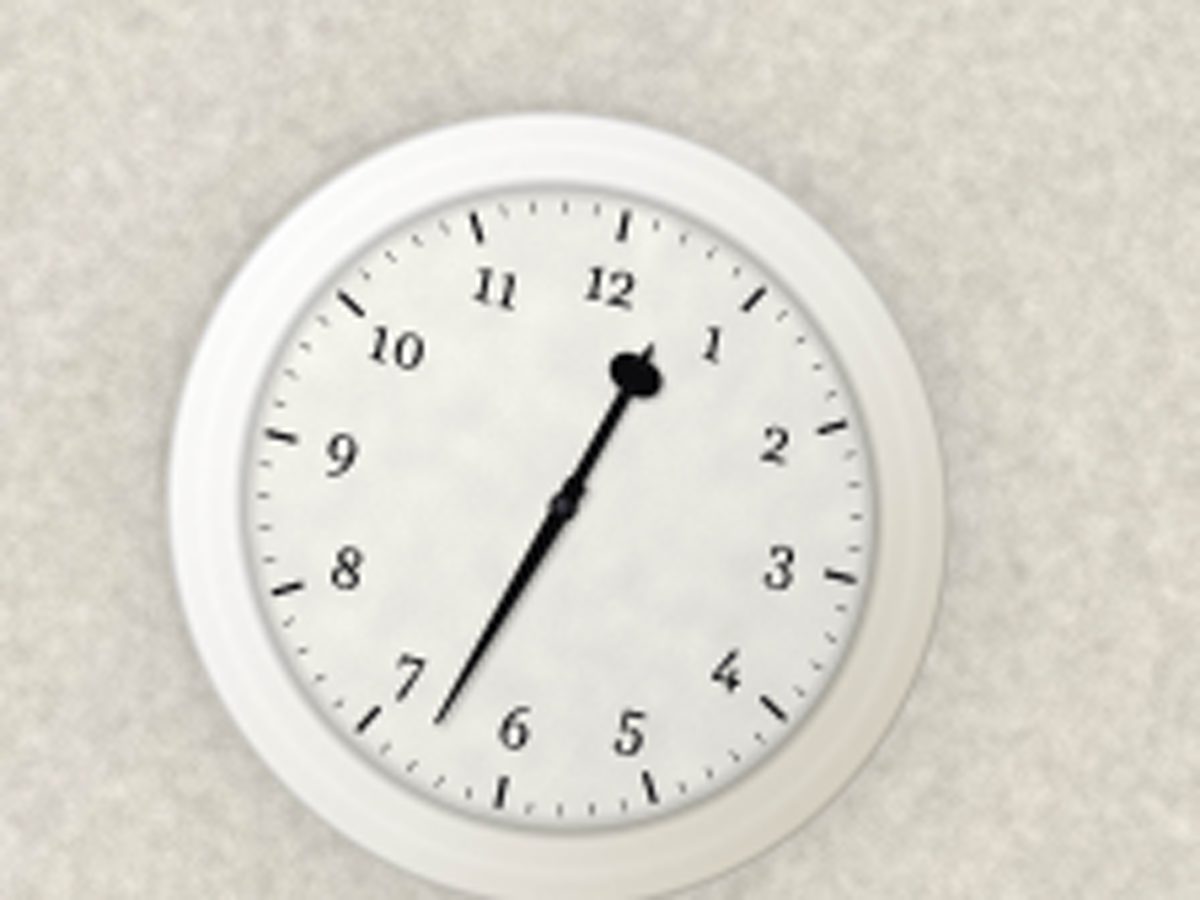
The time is 12,33
